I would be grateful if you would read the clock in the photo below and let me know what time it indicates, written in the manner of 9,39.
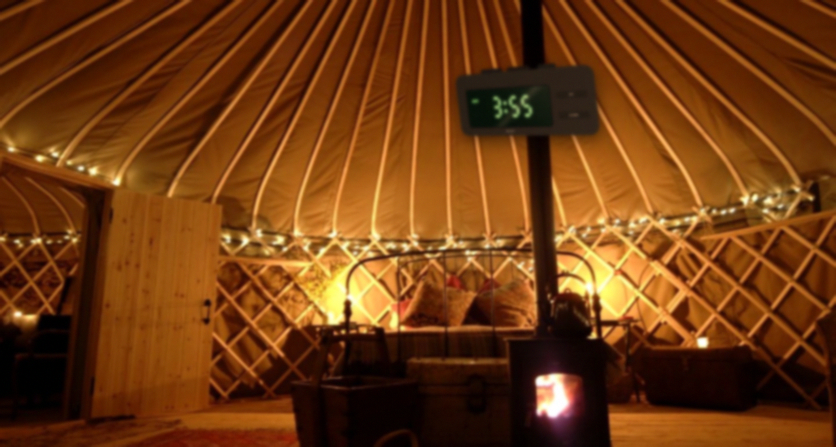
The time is 3,55
